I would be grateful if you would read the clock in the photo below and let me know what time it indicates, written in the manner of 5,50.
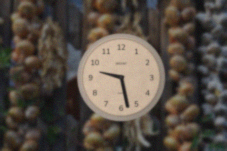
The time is 9,28
